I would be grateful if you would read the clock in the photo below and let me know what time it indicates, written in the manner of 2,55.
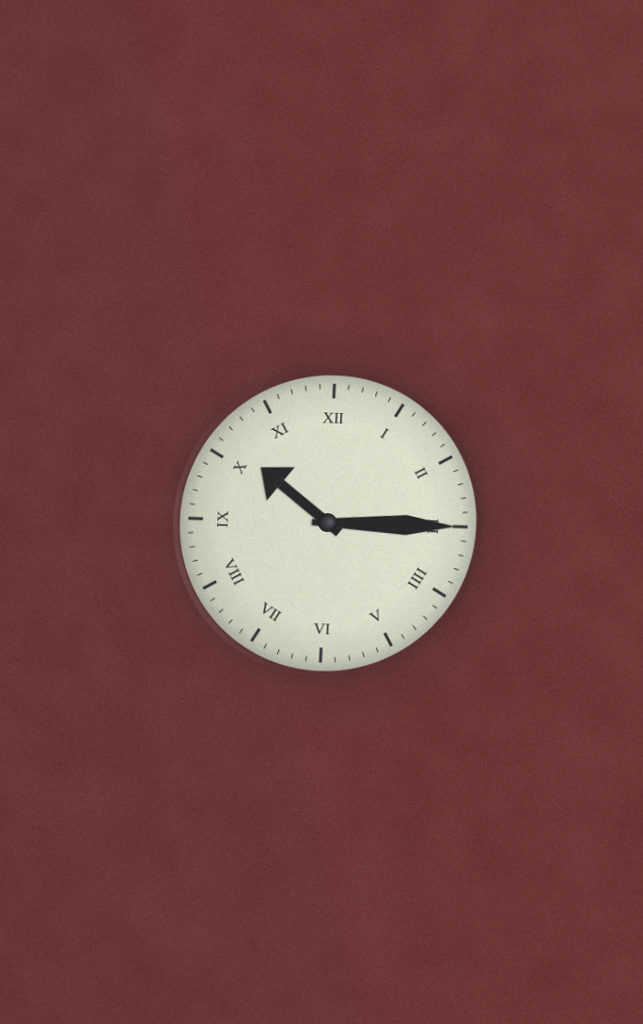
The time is 10,15
